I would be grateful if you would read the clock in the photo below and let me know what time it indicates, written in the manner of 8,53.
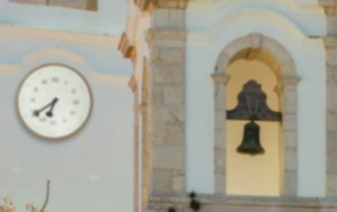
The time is 6,39
